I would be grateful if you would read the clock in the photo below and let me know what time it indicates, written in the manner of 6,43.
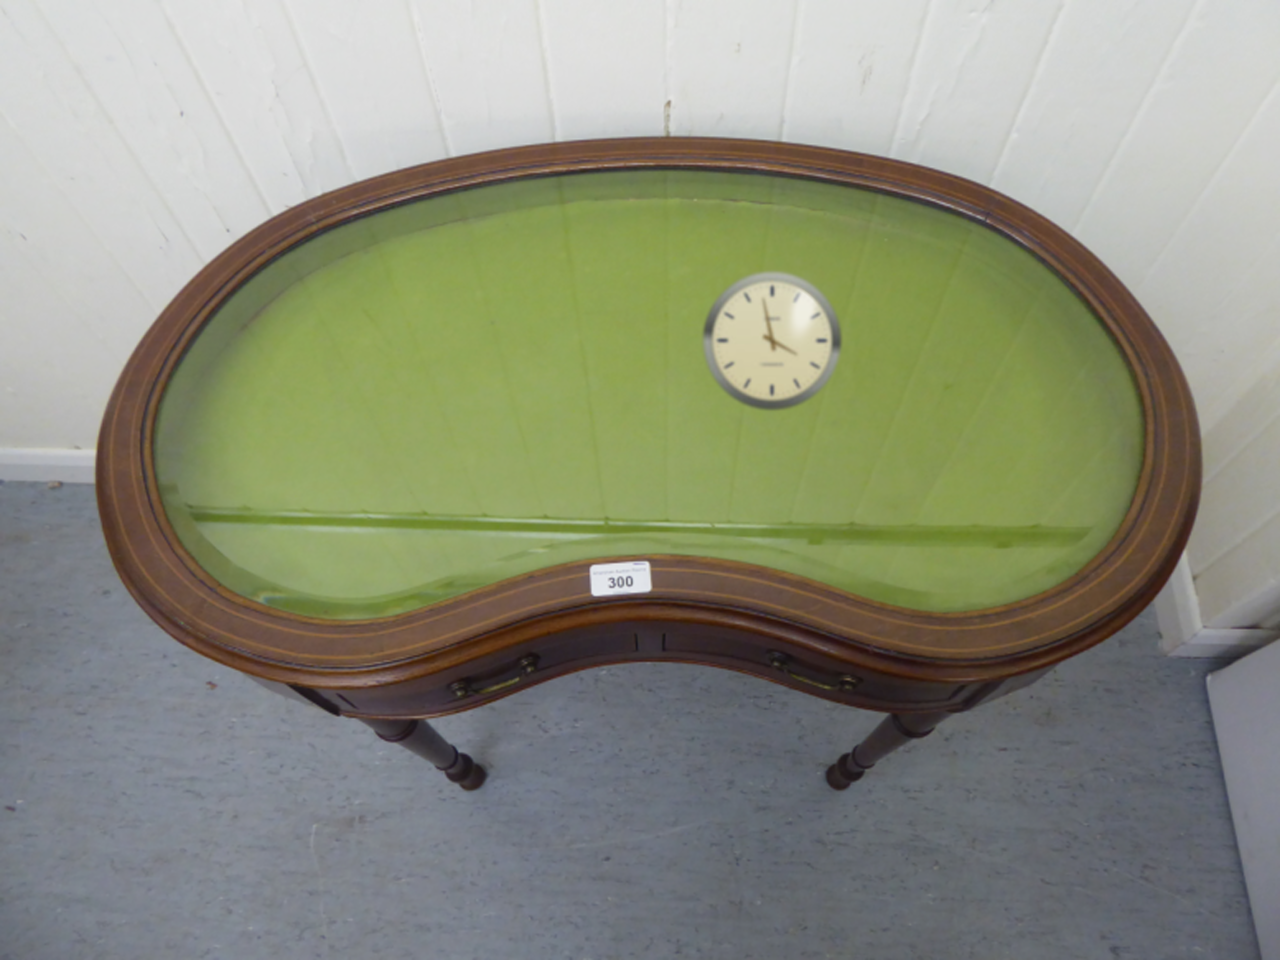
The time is 3,58
